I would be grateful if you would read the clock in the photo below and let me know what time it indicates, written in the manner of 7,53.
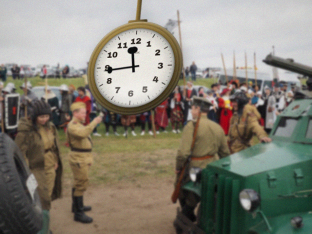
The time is 11,44
